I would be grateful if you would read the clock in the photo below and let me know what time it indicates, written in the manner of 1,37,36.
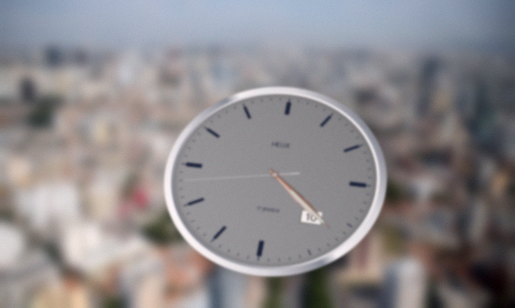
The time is 4,21,43
